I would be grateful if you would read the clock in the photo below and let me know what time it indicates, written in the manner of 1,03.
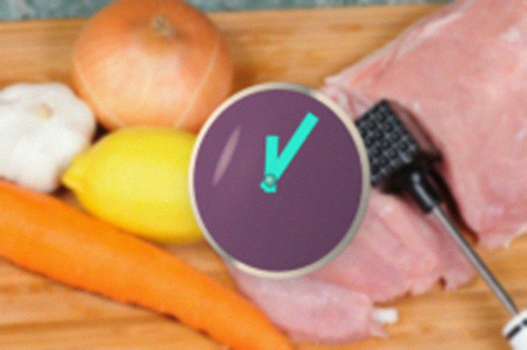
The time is 12,06
